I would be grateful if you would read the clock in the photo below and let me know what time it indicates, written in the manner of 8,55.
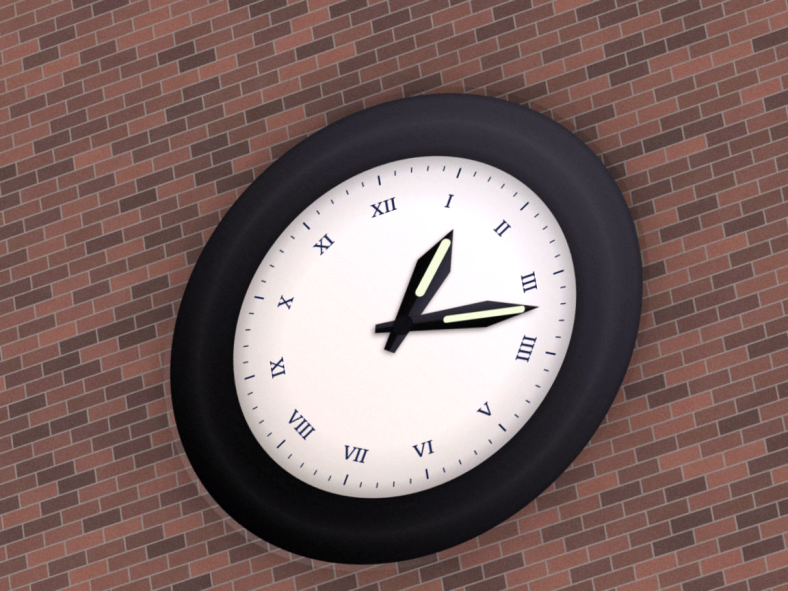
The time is 1,17
